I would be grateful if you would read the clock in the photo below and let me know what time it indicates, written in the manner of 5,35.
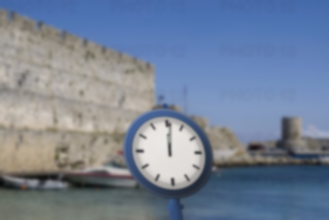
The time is 12,01
